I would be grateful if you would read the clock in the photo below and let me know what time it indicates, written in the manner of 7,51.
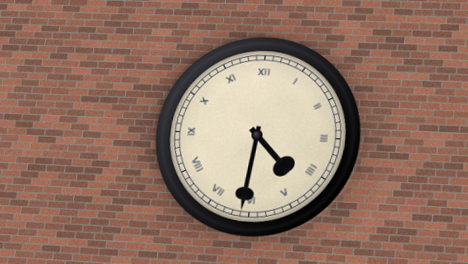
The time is 4,31
